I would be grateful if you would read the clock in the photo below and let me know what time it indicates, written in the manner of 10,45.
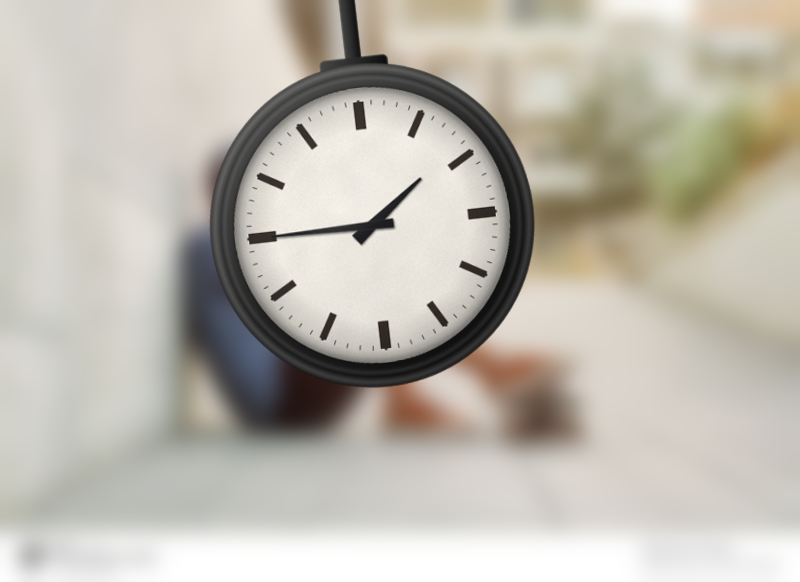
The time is 1,45
